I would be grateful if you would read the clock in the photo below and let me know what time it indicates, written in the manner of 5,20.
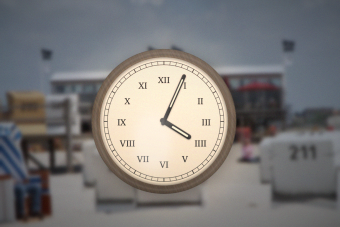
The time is 4,04
